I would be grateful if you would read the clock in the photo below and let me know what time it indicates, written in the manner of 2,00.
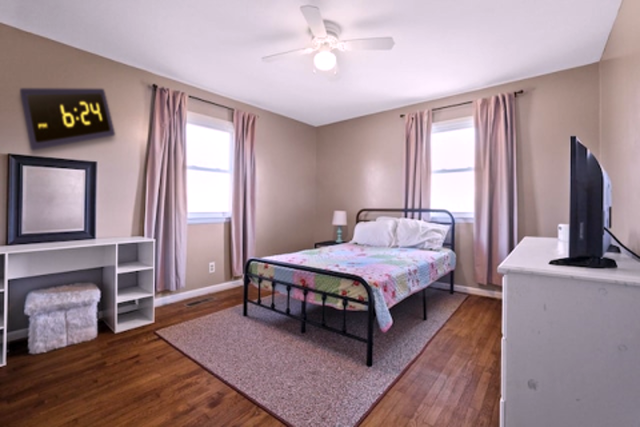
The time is 6,24
